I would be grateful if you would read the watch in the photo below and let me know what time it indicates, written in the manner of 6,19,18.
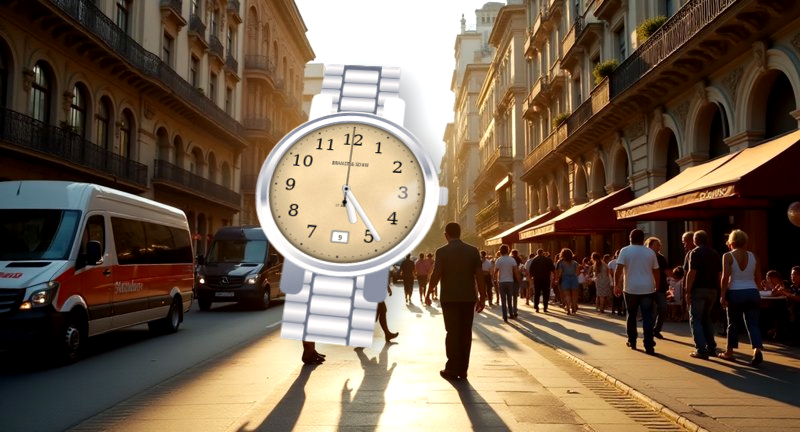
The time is 5,24,00
